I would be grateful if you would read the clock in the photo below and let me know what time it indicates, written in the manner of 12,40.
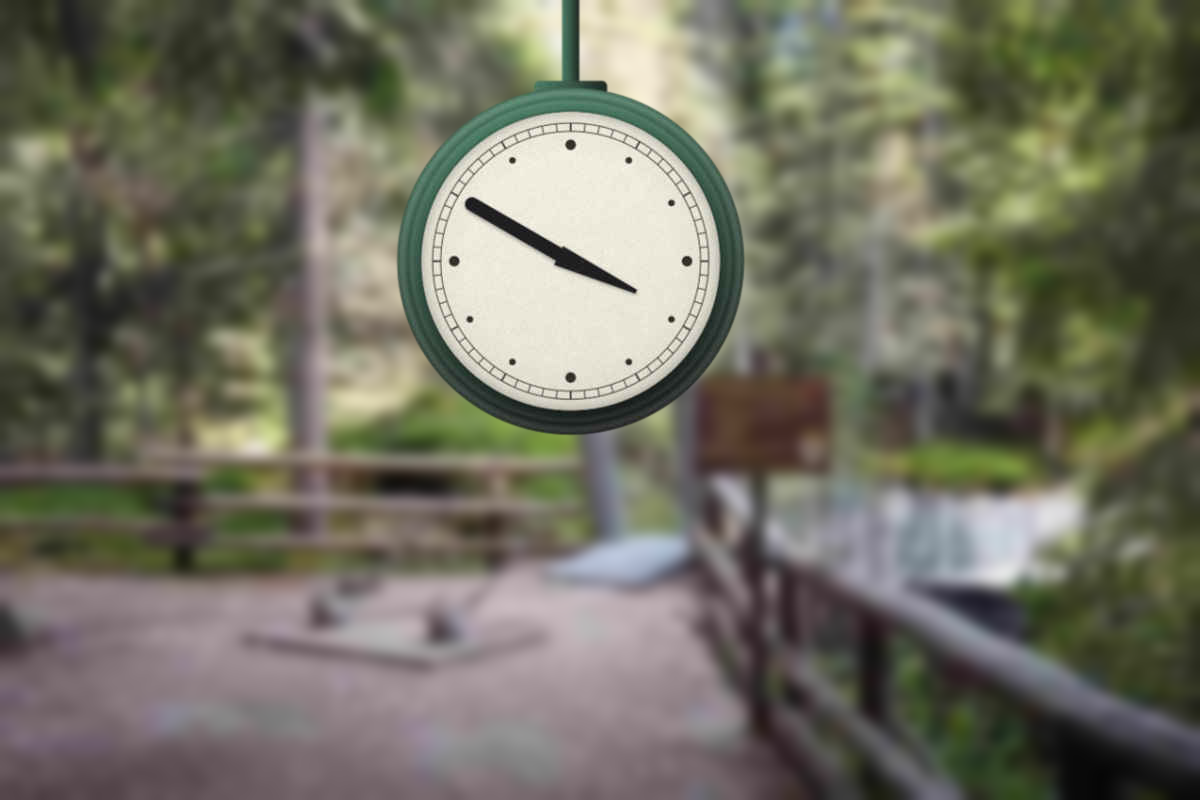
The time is 3,50
